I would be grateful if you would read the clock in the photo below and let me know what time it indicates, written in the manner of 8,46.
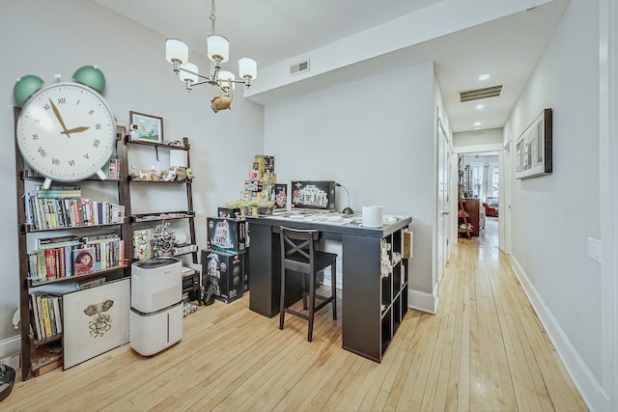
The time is 2,57
